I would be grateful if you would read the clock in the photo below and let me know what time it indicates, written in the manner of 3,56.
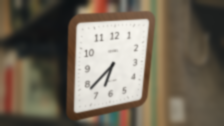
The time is 6,38
